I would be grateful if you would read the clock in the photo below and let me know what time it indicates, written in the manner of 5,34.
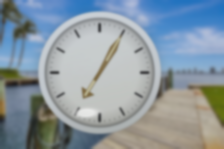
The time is 7,05
